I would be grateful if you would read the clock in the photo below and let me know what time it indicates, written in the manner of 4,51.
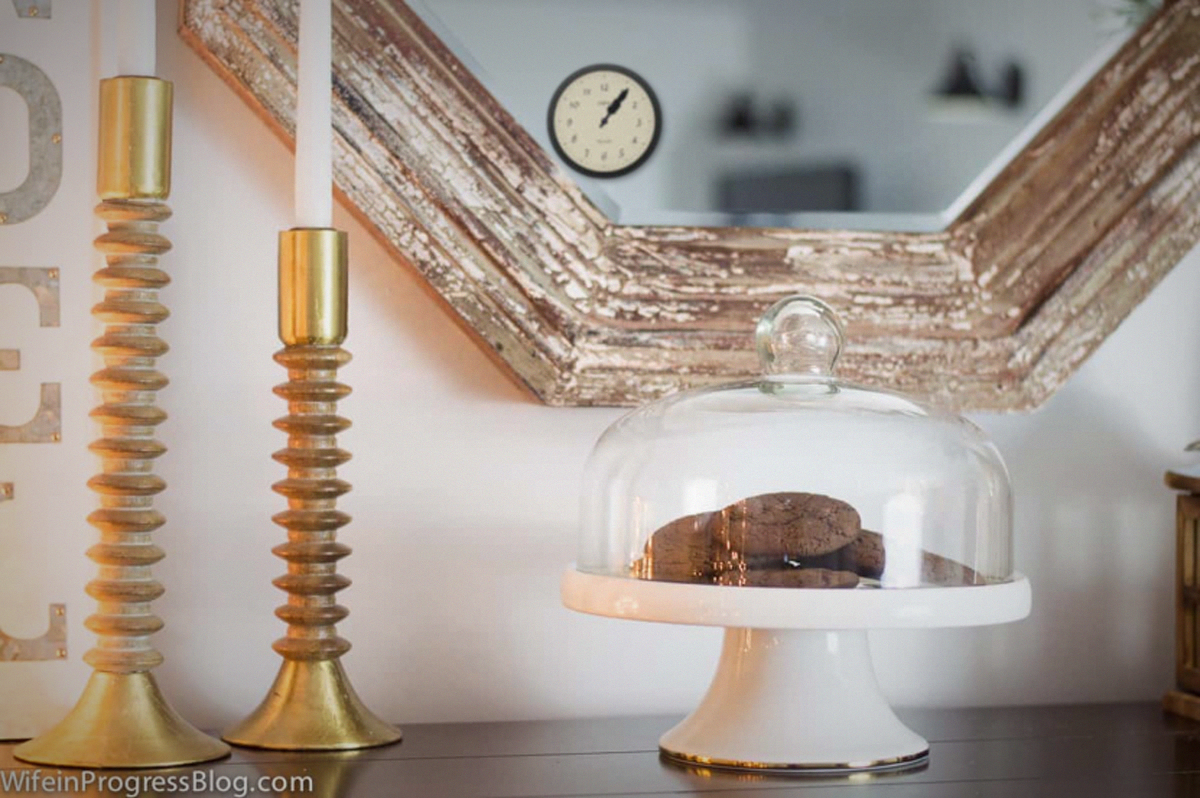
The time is 1,06
